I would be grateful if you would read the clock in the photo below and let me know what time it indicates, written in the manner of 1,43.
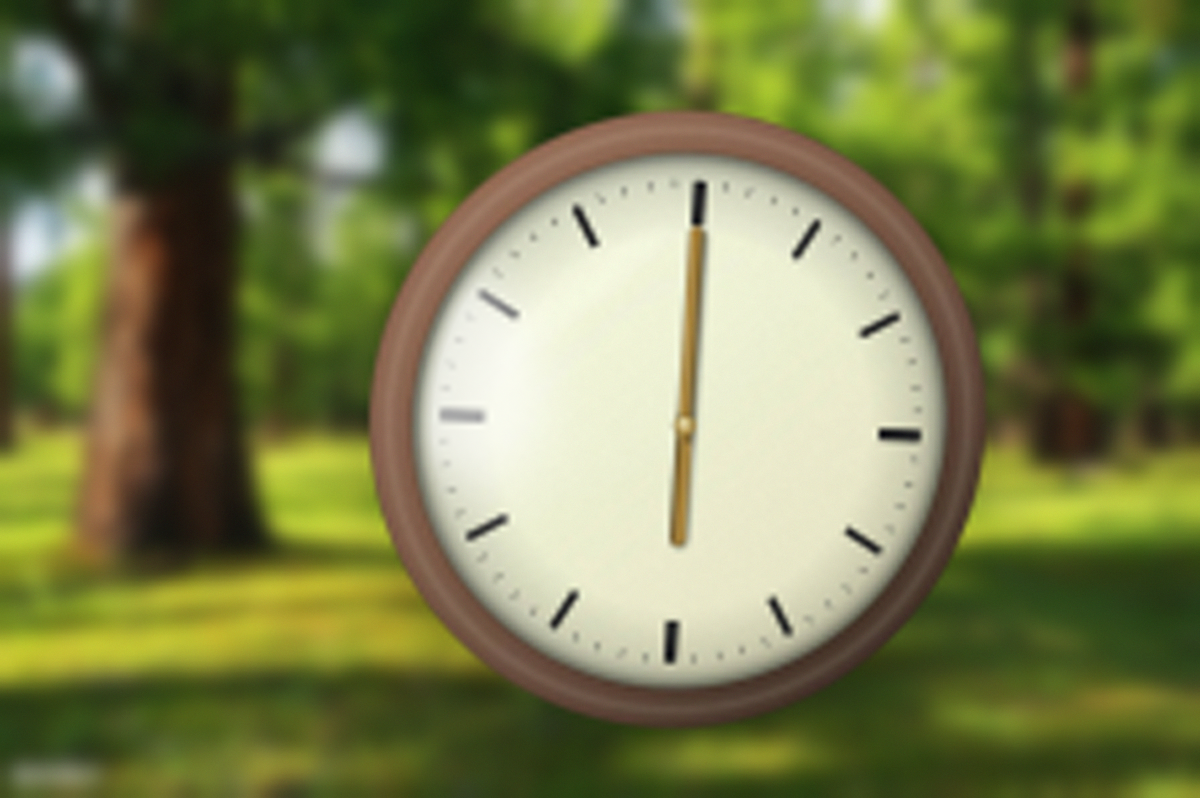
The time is 6,00
